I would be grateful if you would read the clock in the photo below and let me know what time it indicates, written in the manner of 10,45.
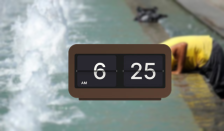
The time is 6,25
